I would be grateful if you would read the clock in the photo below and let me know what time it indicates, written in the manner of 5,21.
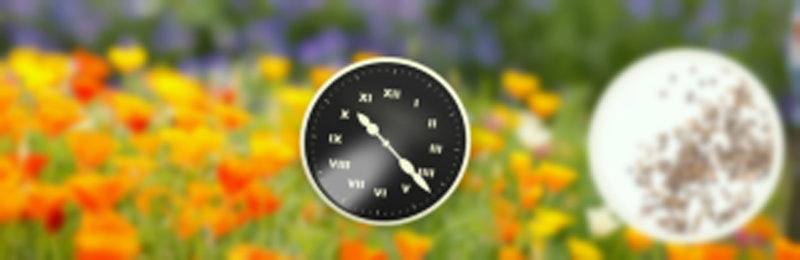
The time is 10,22
